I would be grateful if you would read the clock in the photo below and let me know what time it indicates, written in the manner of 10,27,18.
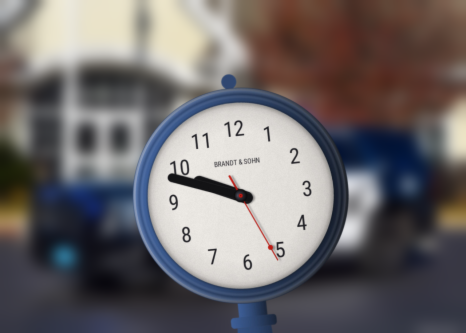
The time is 9,48,26
